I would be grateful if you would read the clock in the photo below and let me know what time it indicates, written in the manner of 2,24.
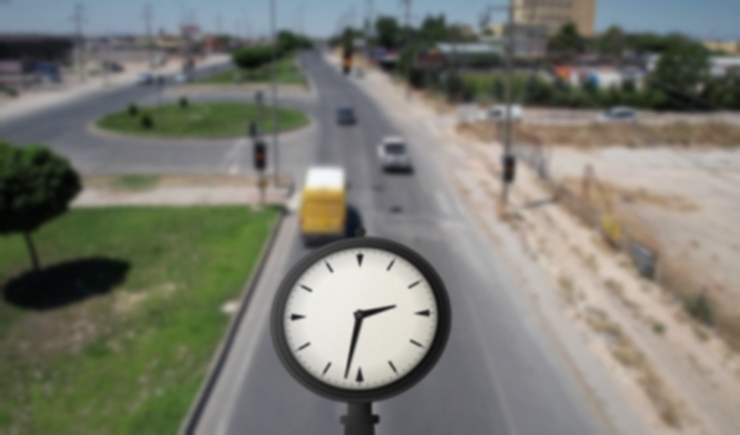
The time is 2,32
